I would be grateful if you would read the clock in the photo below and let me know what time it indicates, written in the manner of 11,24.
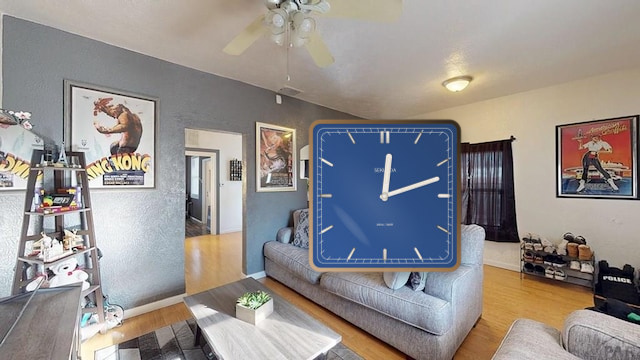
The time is 12,12
